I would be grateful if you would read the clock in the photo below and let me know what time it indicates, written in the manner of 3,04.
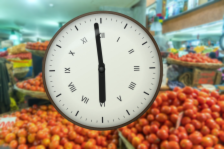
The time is 5,59
